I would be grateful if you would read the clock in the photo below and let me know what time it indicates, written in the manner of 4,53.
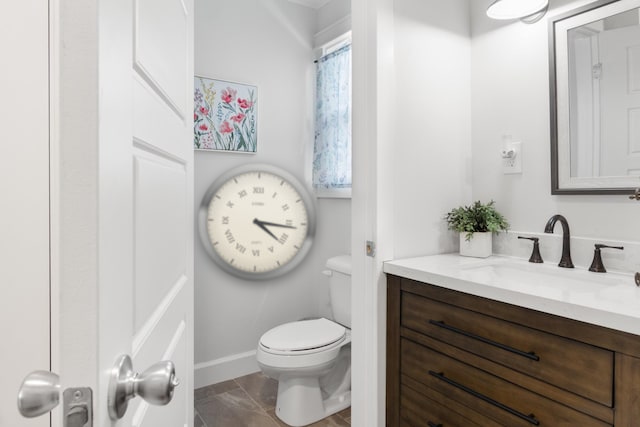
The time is 4,16
